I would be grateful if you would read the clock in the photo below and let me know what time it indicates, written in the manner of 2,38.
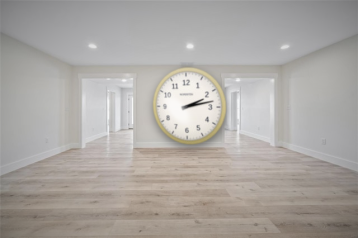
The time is 2,13
